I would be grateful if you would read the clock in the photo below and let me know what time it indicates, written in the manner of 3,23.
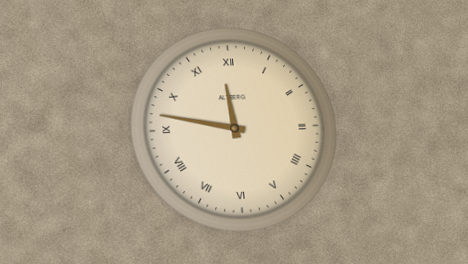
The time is 11,47
